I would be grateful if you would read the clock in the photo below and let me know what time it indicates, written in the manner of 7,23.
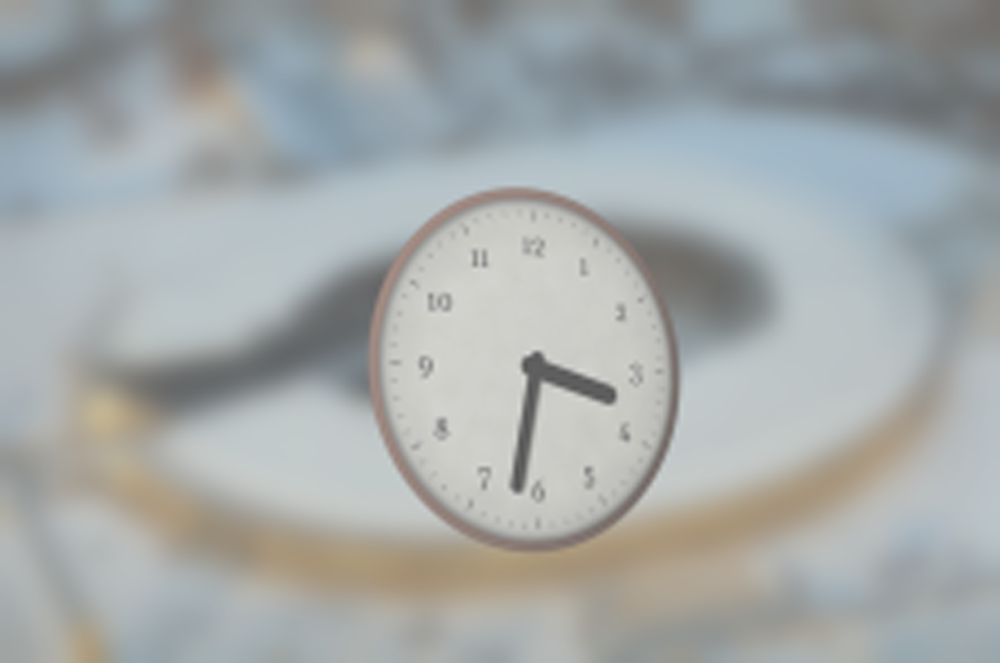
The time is 3,32
